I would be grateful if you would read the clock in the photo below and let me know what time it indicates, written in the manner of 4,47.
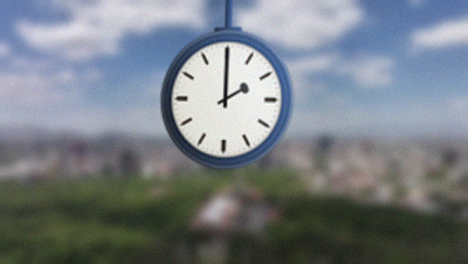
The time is 2,00
